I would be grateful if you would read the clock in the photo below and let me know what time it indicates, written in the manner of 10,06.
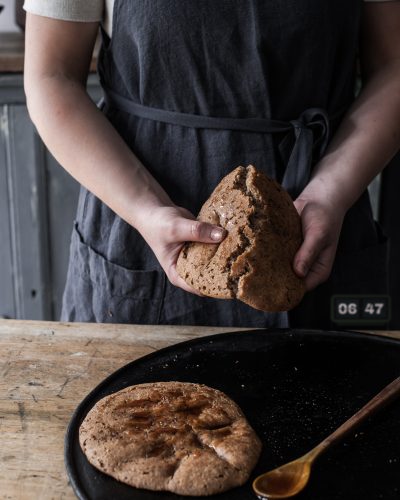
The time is 6,47
